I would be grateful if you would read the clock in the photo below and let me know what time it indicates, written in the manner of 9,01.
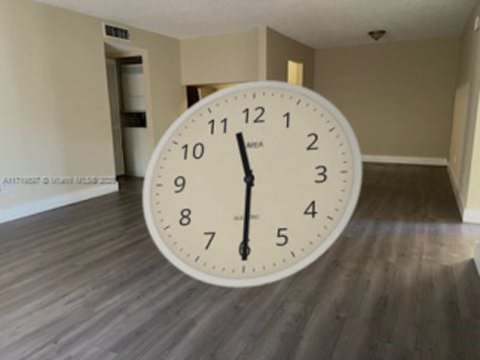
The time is 11,30
